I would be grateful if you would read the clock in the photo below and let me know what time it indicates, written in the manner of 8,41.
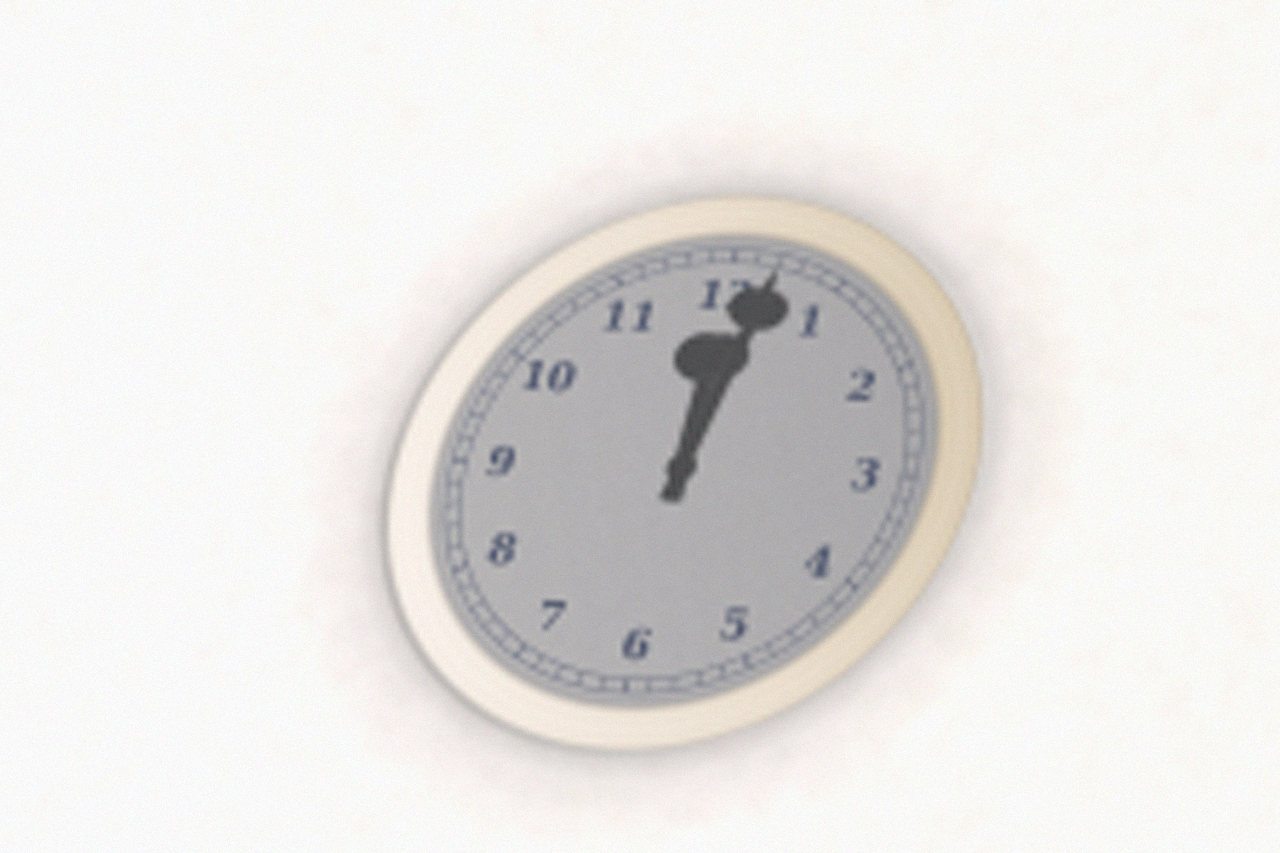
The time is 12,02
